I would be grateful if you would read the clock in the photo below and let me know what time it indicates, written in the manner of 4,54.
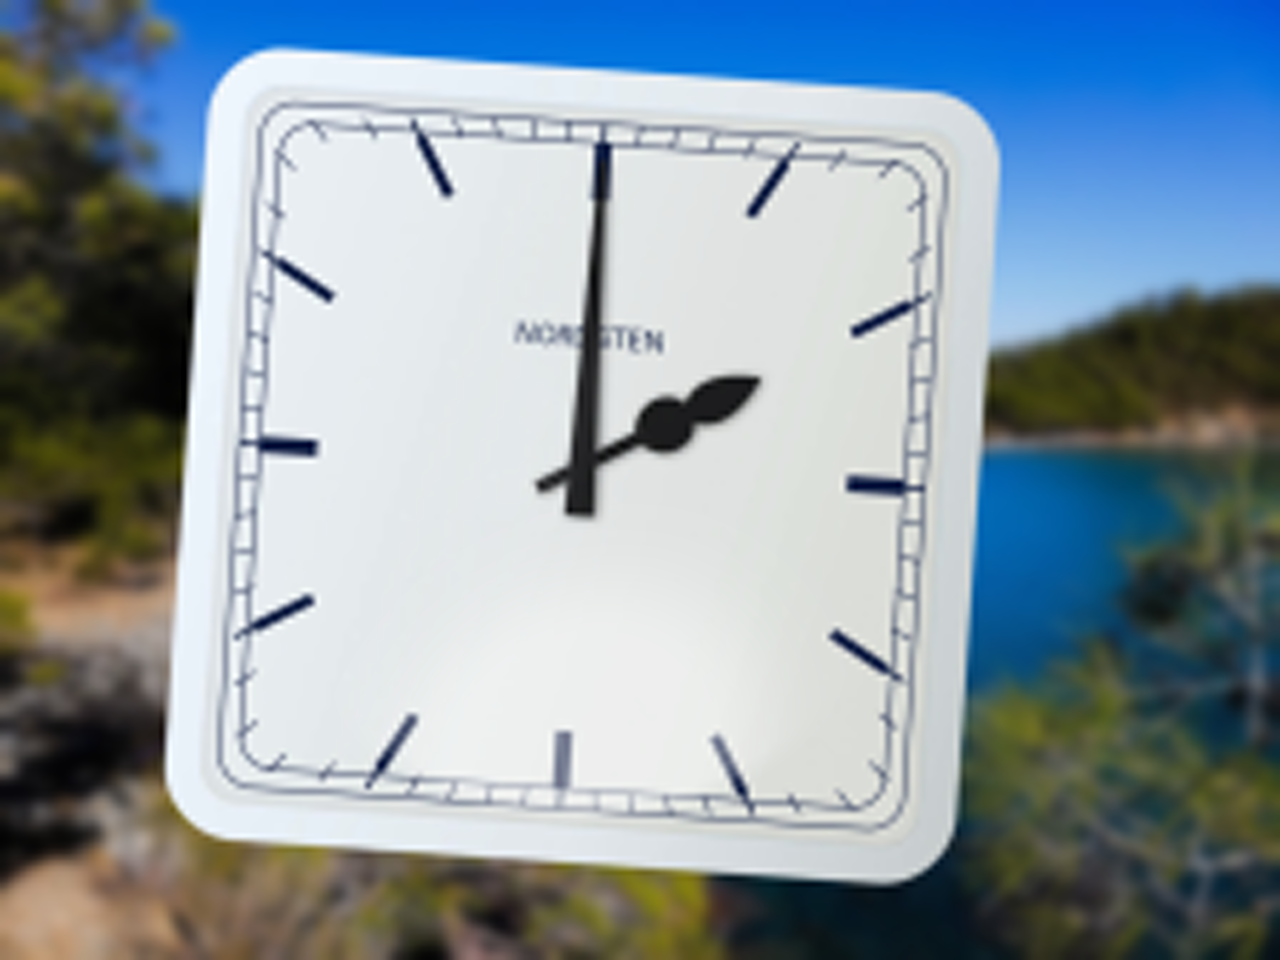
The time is 2,00
